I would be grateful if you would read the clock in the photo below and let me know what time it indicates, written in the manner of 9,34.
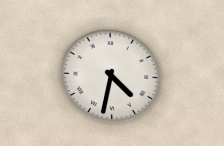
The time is 4,32
